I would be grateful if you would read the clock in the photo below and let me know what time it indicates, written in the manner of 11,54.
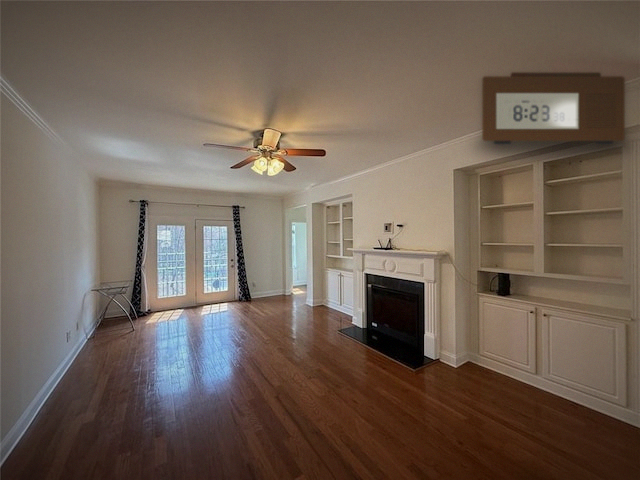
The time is 8,23
